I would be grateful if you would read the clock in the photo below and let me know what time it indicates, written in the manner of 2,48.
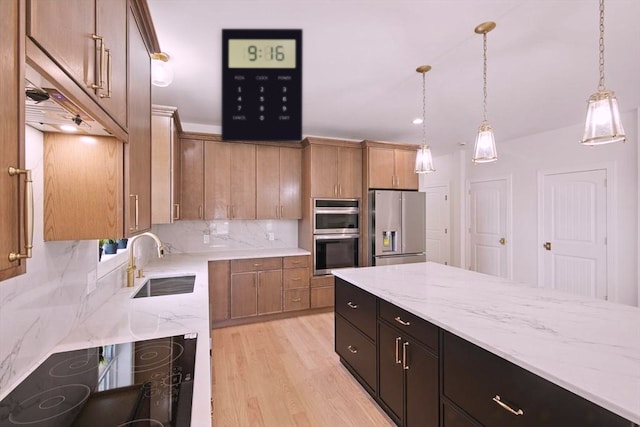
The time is 9,16
